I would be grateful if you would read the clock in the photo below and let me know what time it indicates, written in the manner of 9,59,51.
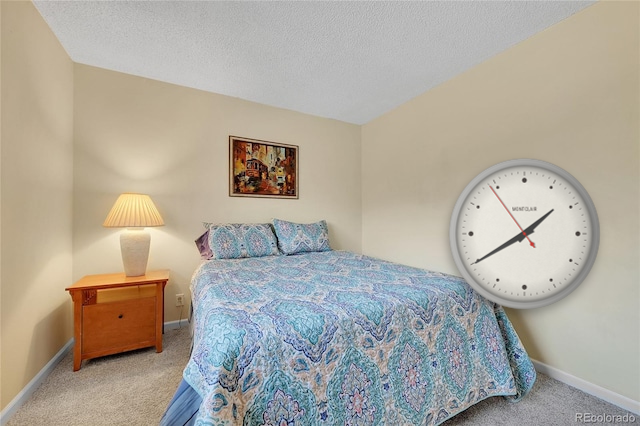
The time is 1,39,54
